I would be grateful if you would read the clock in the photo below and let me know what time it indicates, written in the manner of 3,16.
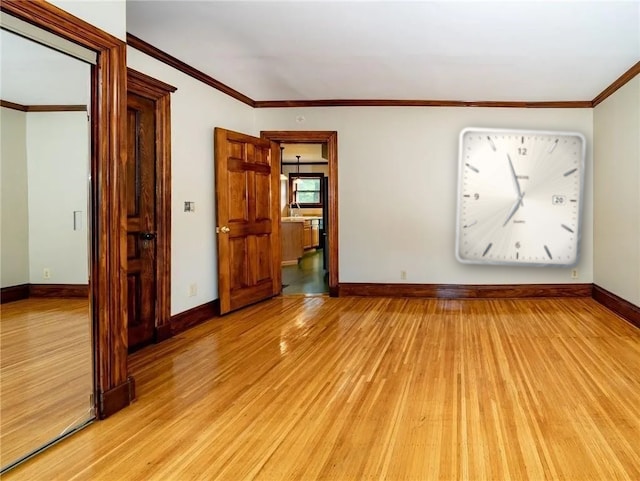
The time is 6,57
